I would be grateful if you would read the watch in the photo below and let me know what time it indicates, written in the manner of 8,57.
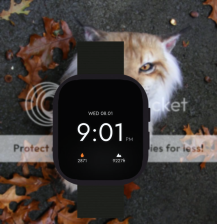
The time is 9,01
